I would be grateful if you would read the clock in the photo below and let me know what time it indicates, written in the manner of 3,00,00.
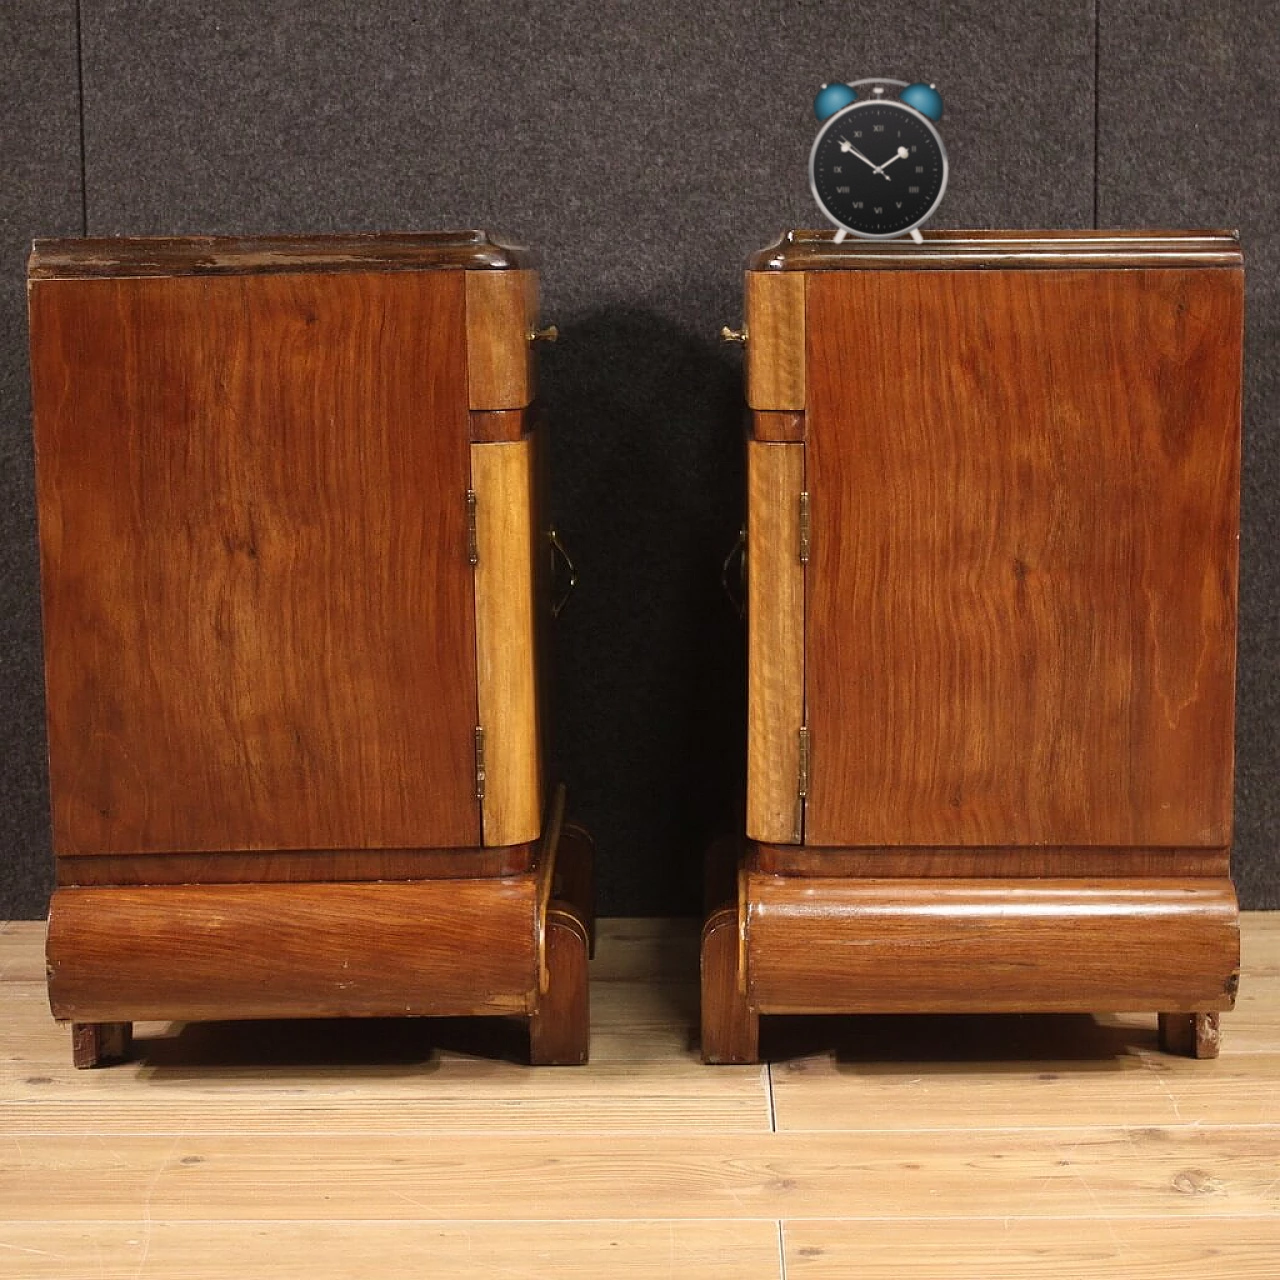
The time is 1,50,52
